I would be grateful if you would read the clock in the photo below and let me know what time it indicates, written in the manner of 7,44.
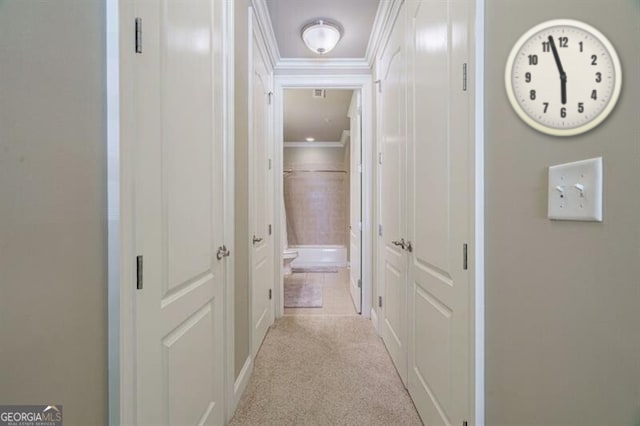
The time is 5,57
